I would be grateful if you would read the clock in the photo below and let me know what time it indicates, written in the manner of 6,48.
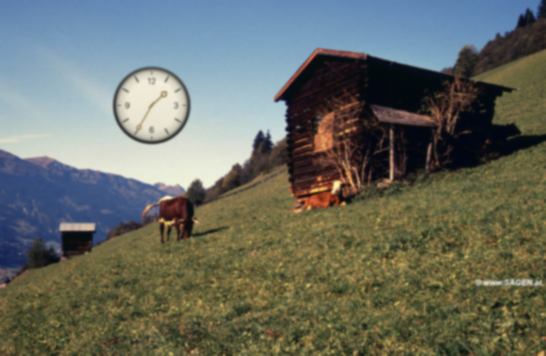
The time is 1,35
